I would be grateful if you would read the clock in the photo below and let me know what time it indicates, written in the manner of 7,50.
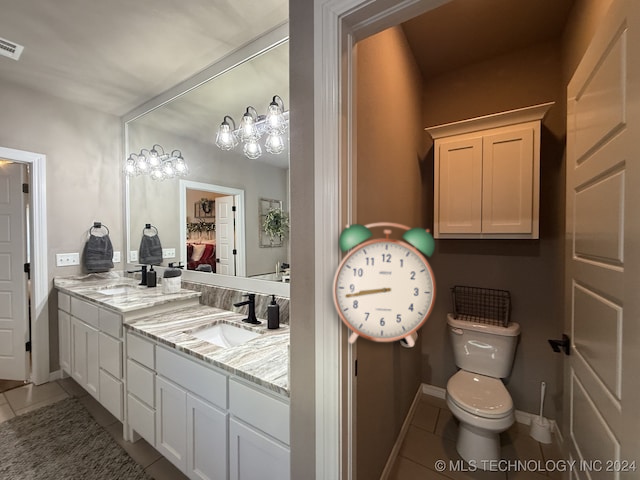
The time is 8,43
